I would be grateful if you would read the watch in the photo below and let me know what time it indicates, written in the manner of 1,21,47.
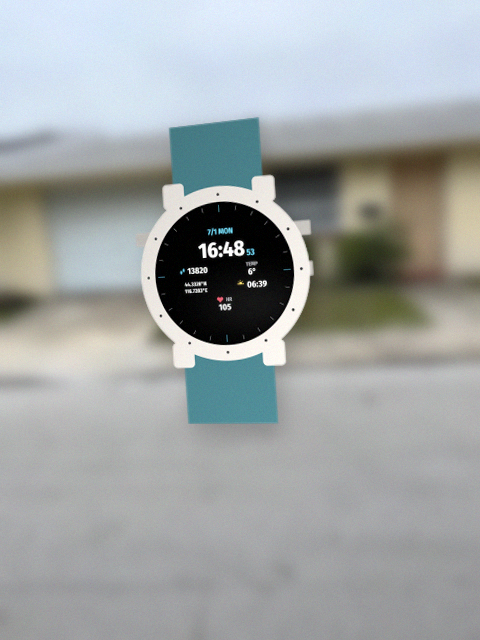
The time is 16,48,53
